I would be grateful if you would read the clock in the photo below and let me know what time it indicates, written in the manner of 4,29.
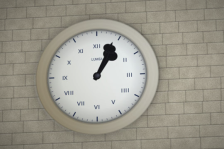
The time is 1,04
